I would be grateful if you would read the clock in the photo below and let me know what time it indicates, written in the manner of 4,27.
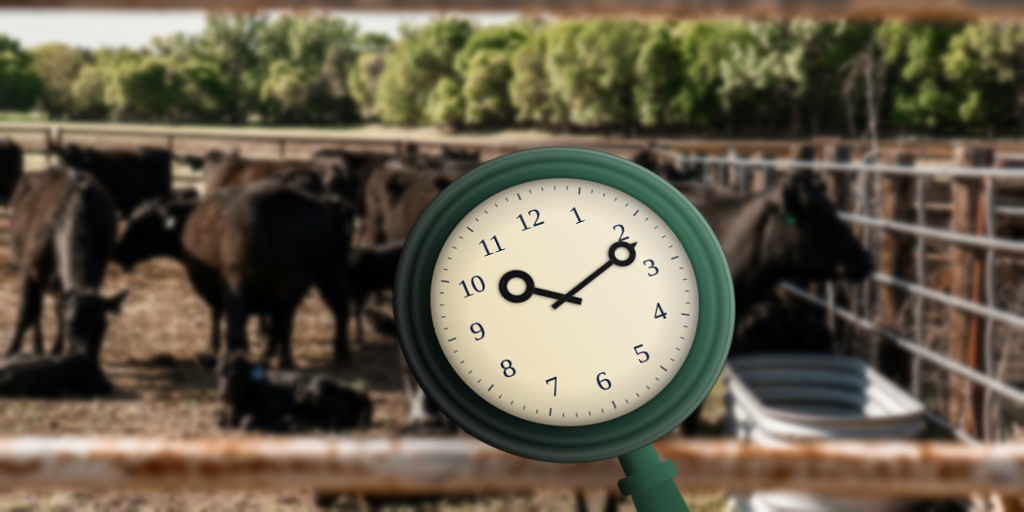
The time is 10,12
